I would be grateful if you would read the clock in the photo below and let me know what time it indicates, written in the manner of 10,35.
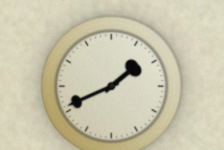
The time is 1,41
